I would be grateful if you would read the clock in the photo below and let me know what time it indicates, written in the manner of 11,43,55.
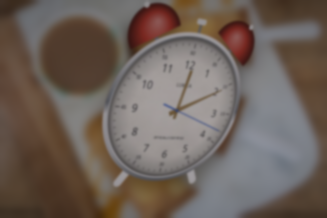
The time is 12,10,18
